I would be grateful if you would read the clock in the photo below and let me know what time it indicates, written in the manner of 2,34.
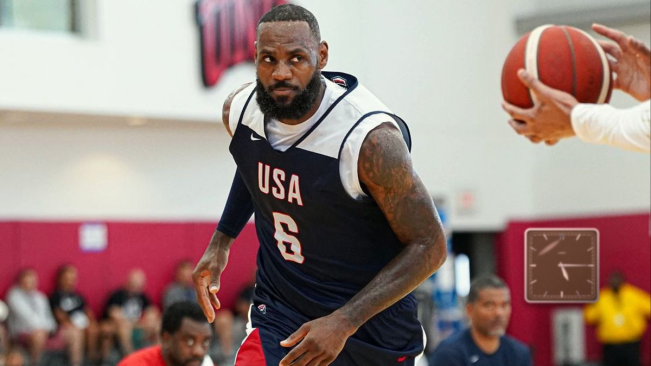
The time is 5,15
